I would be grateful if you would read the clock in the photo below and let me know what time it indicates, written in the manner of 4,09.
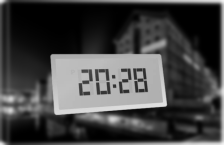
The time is 20,28
